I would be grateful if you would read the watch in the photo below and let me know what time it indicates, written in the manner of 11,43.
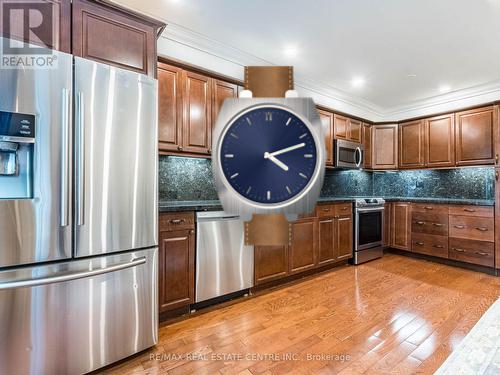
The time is 4,12
